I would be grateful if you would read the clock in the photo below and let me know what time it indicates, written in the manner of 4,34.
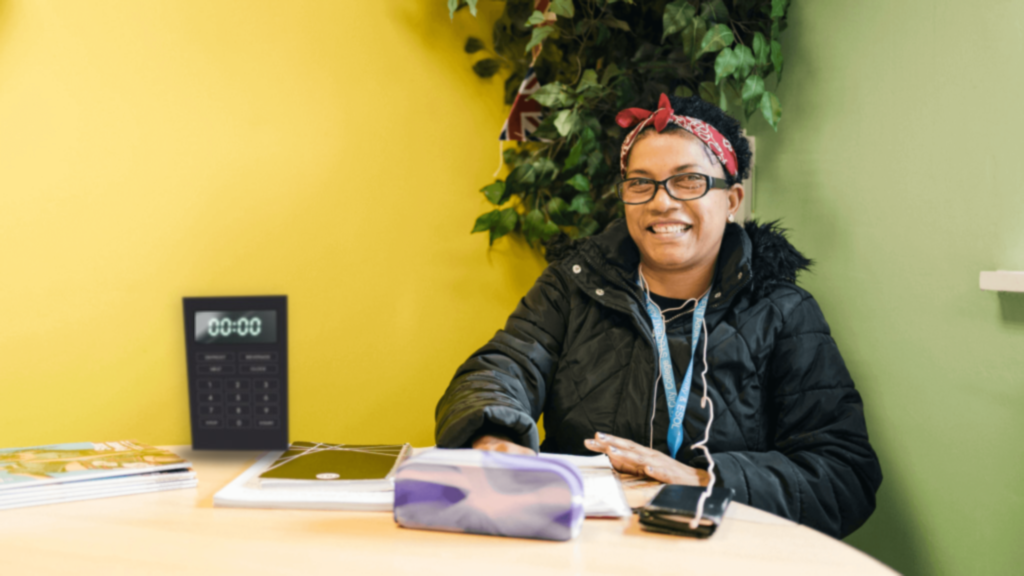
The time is 0,00
